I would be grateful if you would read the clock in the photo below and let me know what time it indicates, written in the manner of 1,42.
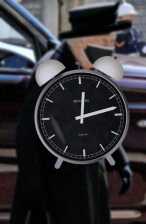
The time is 12,13
